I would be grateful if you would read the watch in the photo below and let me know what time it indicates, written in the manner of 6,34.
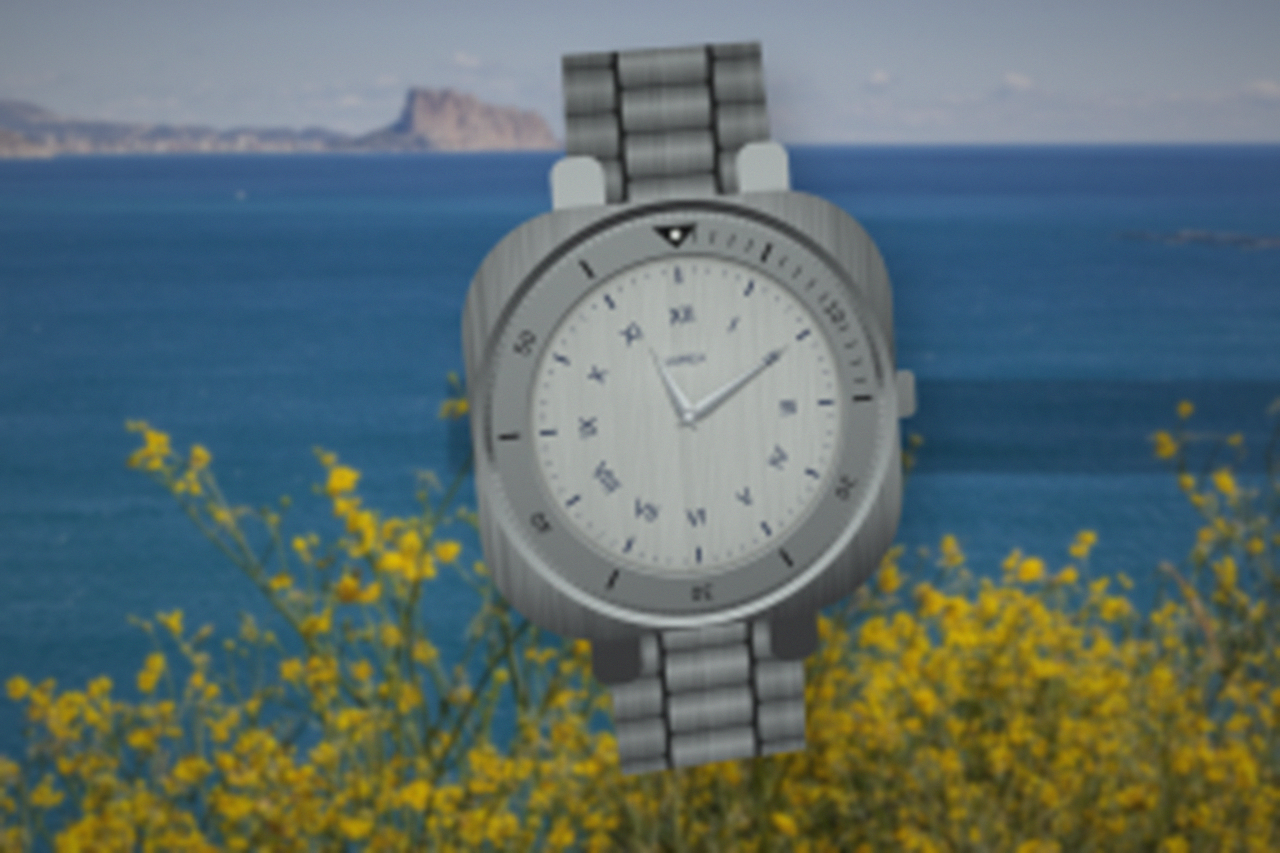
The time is 11,10
